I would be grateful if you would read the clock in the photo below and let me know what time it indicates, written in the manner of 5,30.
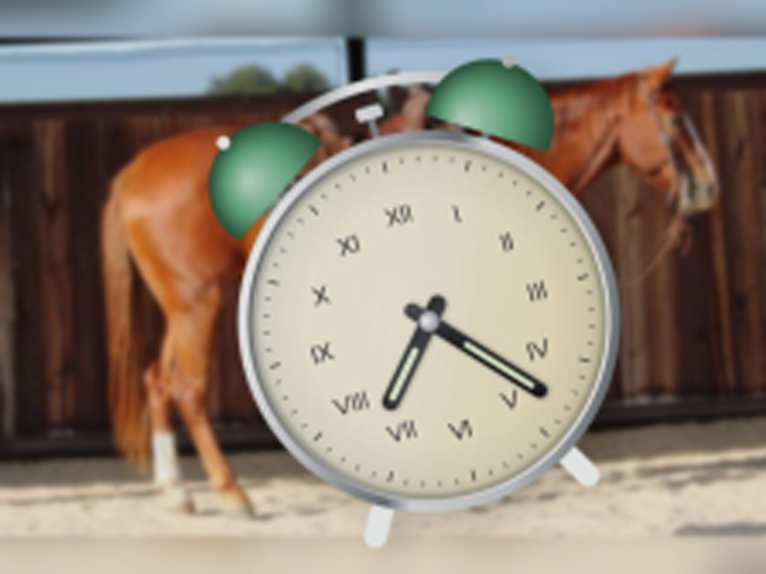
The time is 7,23
